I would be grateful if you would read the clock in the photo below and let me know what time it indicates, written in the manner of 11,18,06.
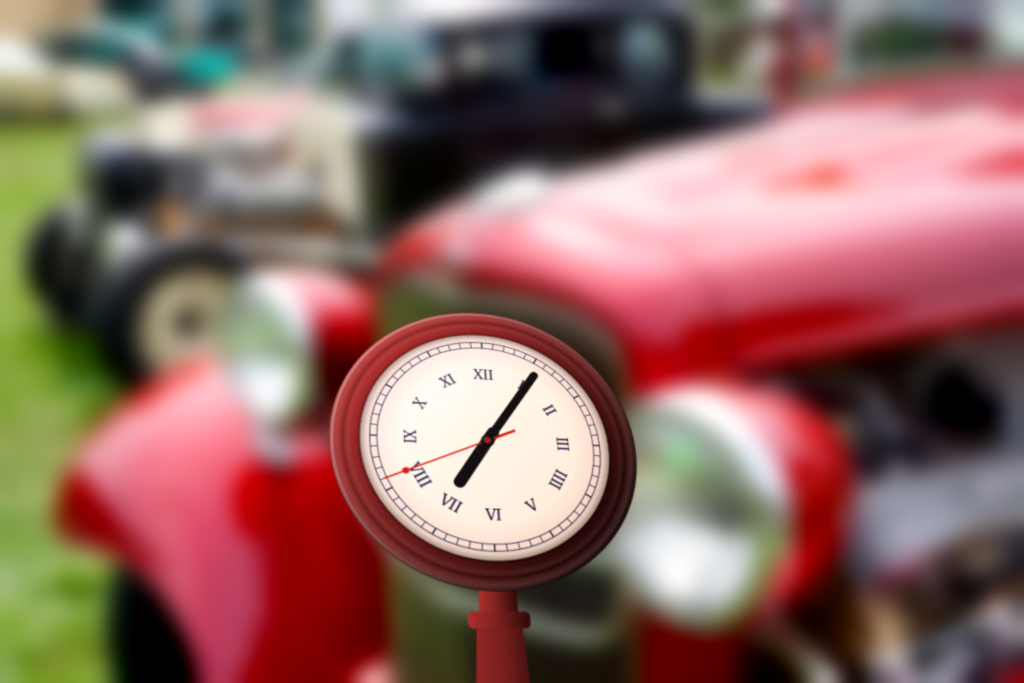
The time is 7,05,41
